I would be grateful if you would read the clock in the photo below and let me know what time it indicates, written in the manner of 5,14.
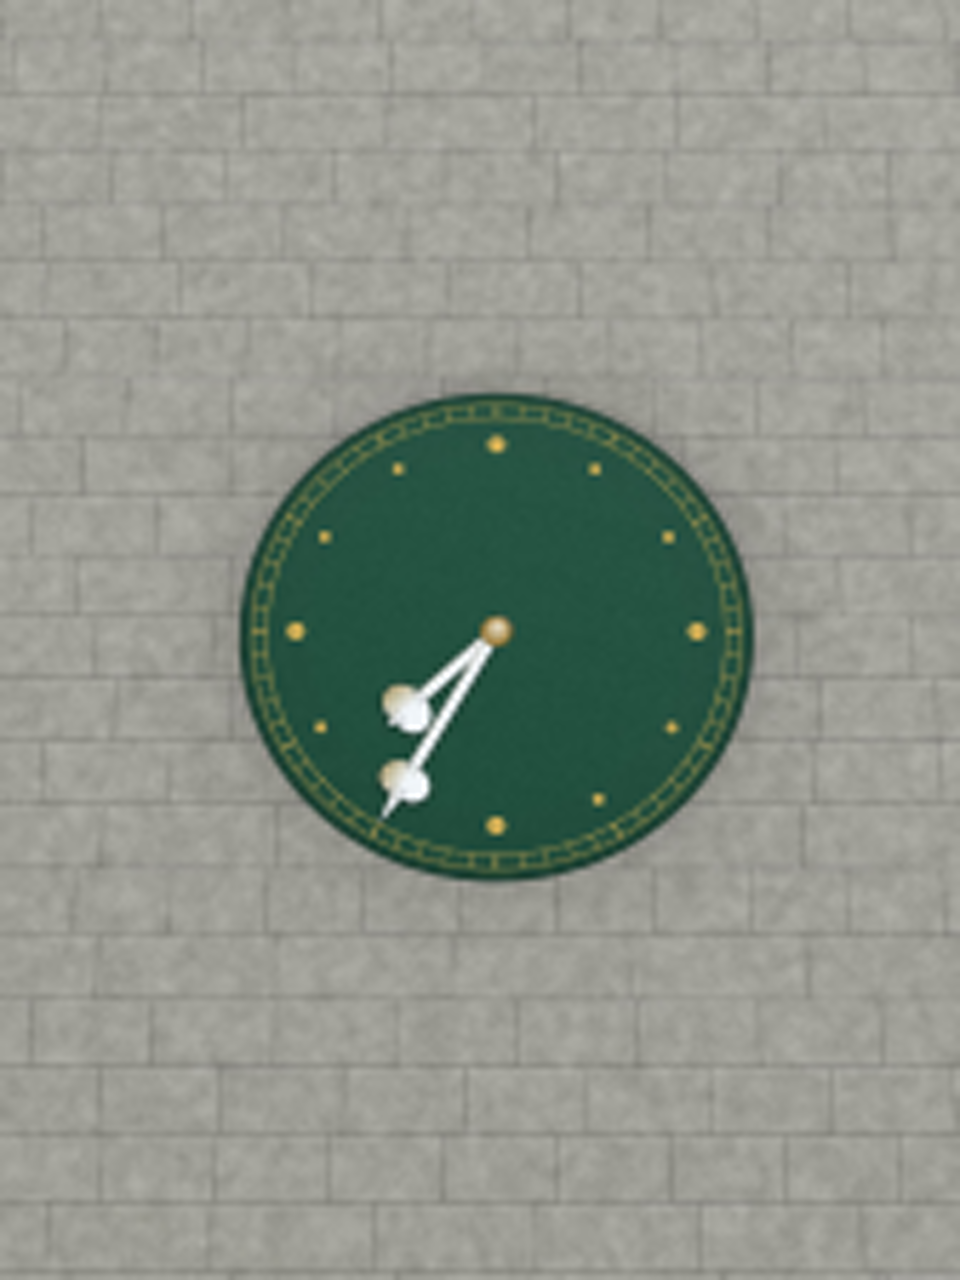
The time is 7,35
